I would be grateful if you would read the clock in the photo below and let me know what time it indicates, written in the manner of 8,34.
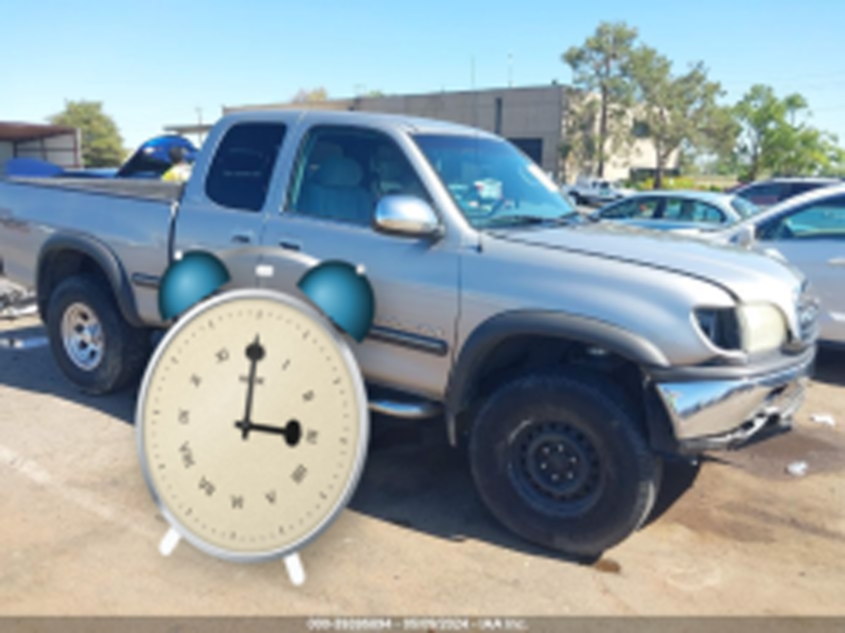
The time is 3,00
